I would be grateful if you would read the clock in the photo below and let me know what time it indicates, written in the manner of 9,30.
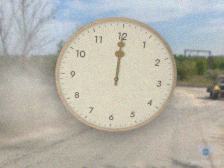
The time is 12,00
